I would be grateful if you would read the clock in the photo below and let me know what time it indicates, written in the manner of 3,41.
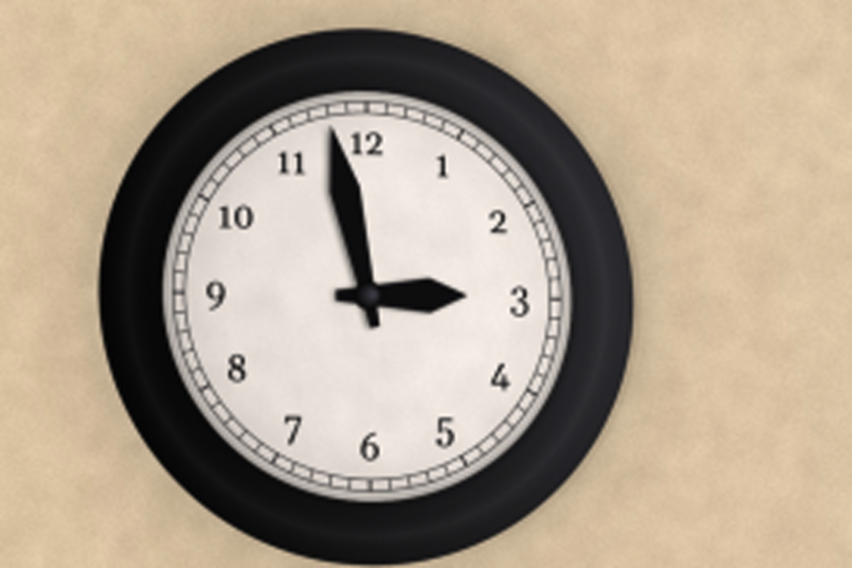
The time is 2,58
